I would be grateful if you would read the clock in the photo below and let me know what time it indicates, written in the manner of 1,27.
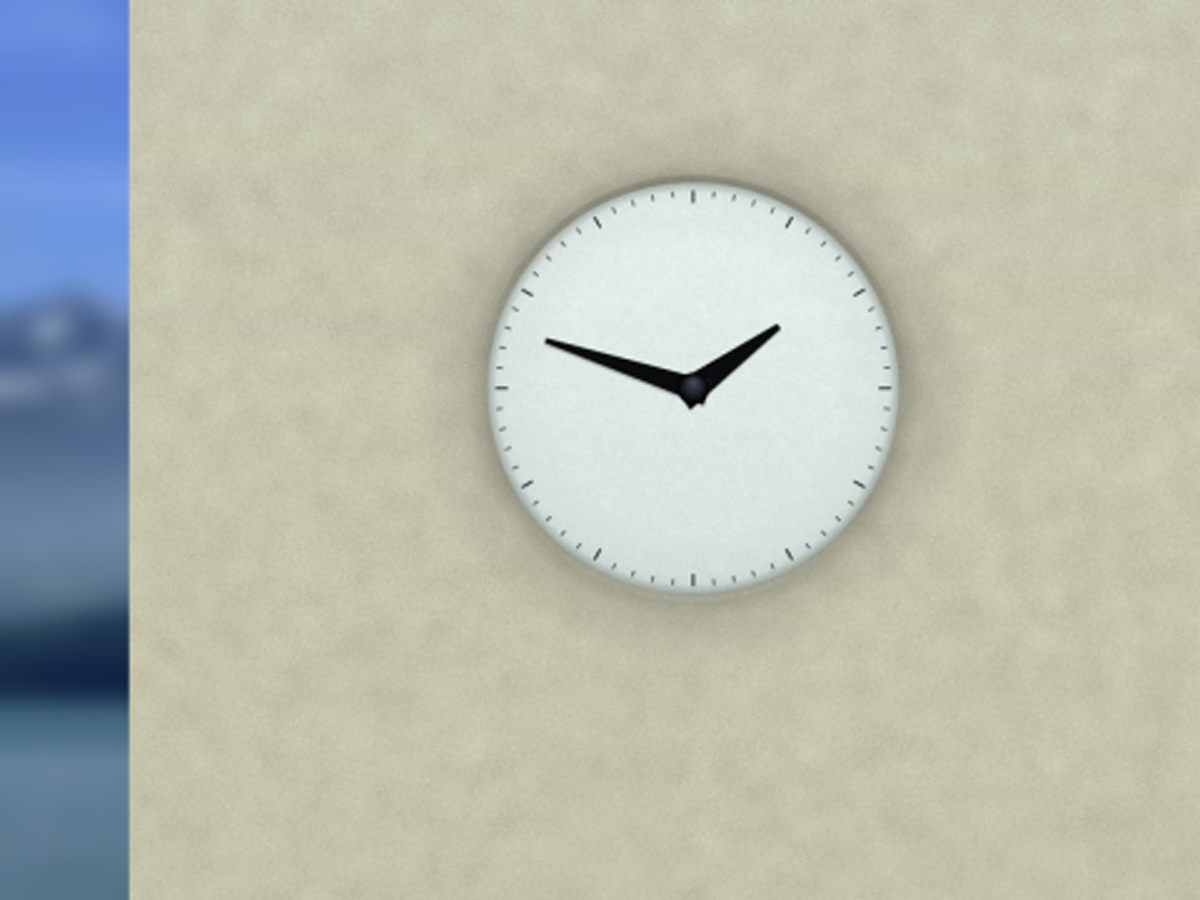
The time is 1,48
